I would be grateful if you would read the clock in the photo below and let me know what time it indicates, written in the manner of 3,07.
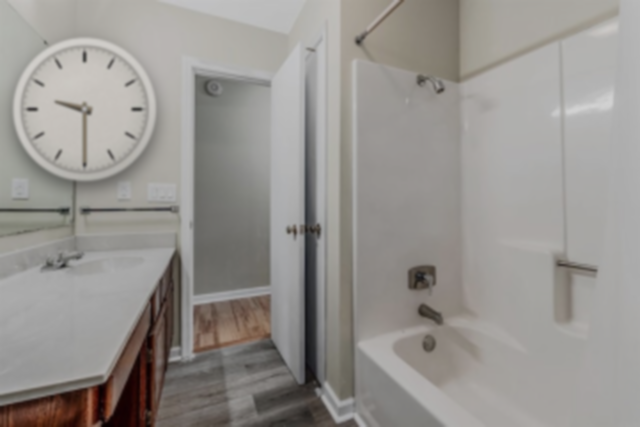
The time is 9,30
